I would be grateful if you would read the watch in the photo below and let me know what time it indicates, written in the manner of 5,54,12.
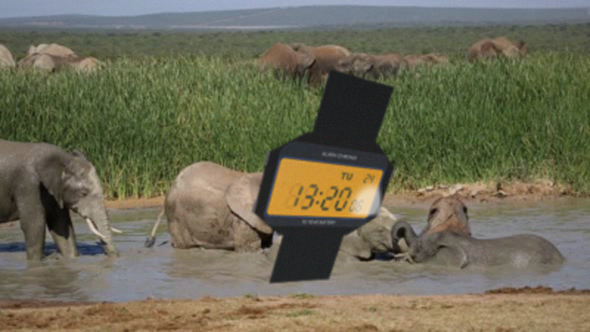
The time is 13,20,06
